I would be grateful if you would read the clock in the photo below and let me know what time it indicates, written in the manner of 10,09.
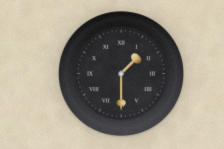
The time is 1,30
